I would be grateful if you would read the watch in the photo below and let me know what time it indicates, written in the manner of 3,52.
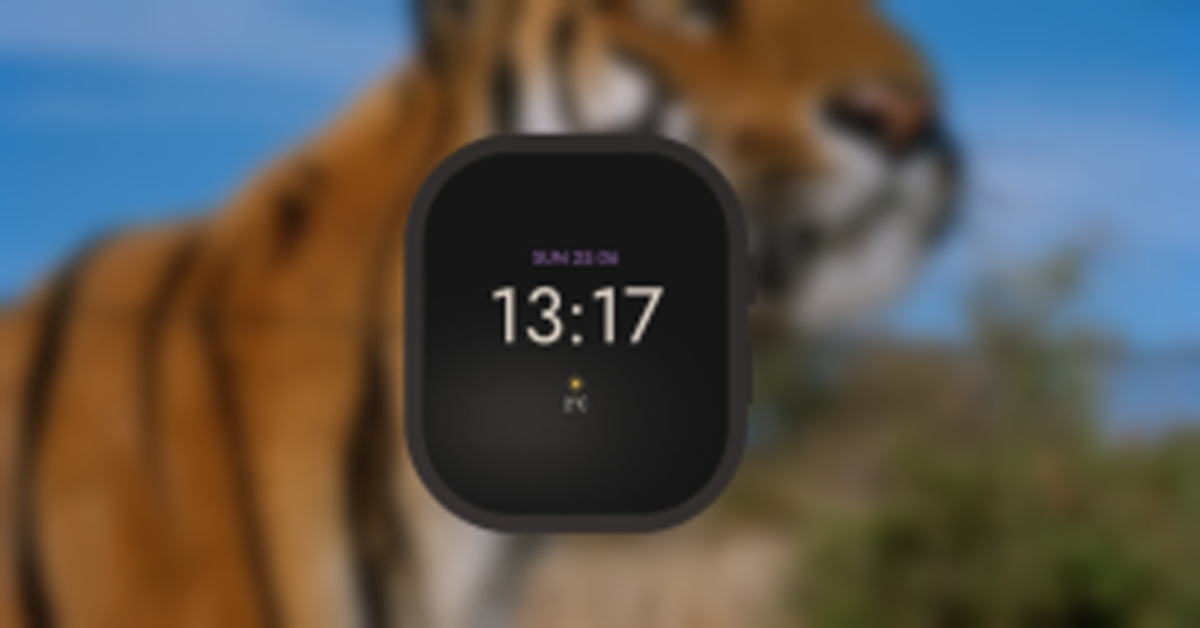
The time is 13,17
